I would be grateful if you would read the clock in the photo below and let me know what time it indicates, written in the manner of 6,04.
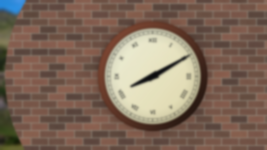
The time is 8,10
